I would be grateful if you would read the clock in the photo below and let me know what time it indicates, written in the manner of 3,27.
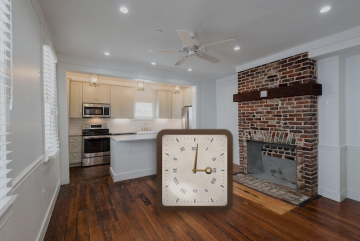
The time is 3,01
